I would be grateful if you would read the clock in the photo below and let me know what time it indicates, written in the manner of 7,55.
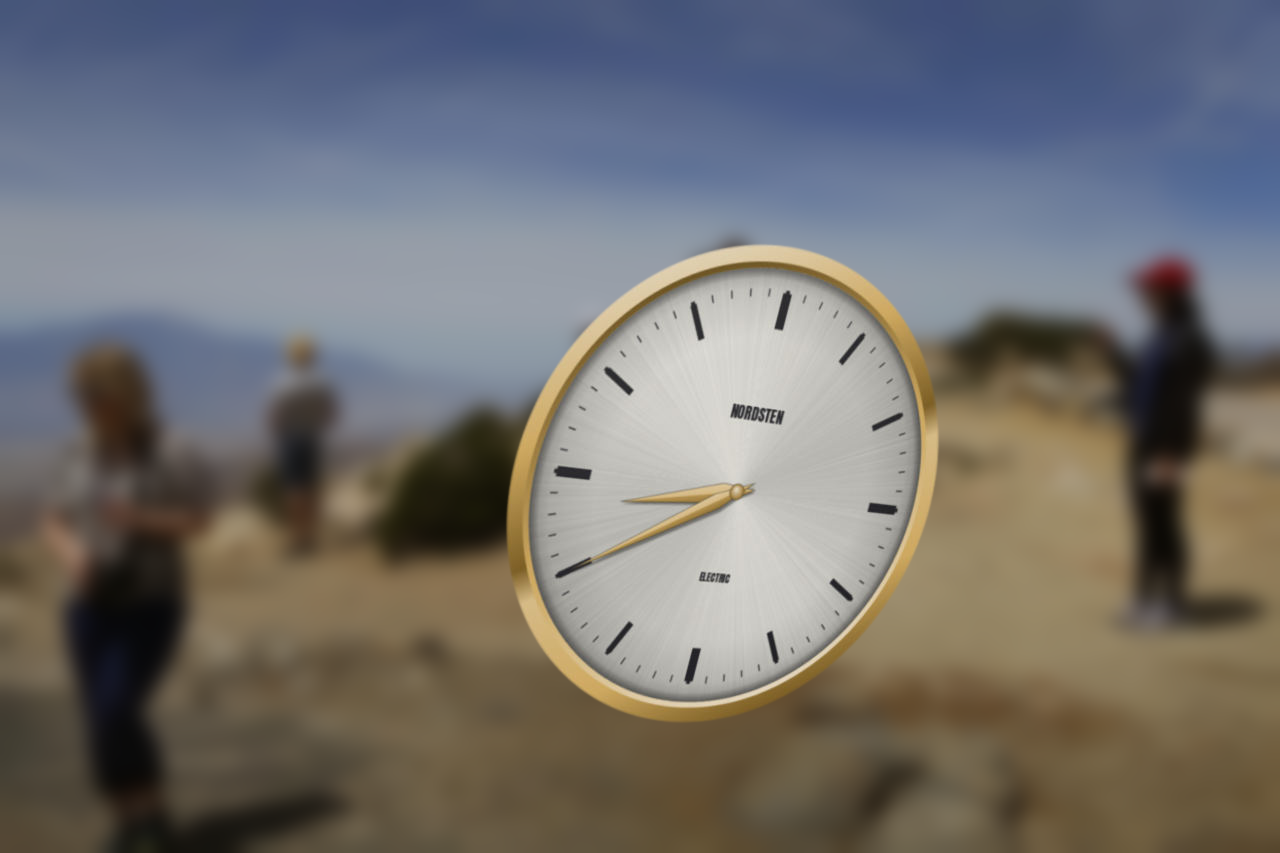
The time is 8,40
